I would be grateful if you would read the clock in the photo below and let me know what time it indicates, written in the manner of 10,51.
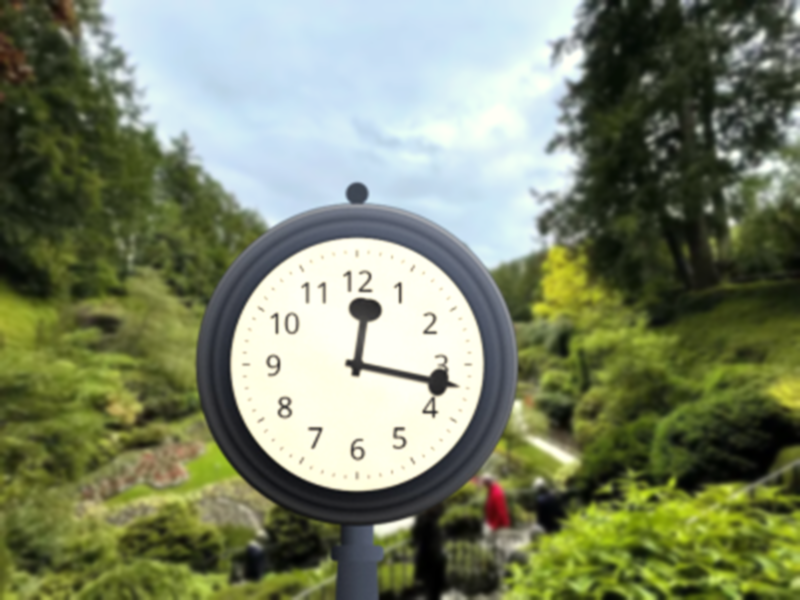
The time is 12,17
